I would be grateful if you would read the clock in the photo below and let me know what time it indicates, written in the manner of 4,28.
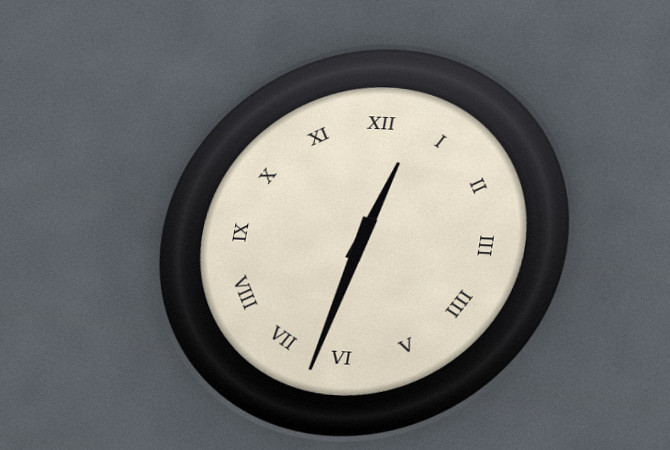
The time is 12,32
